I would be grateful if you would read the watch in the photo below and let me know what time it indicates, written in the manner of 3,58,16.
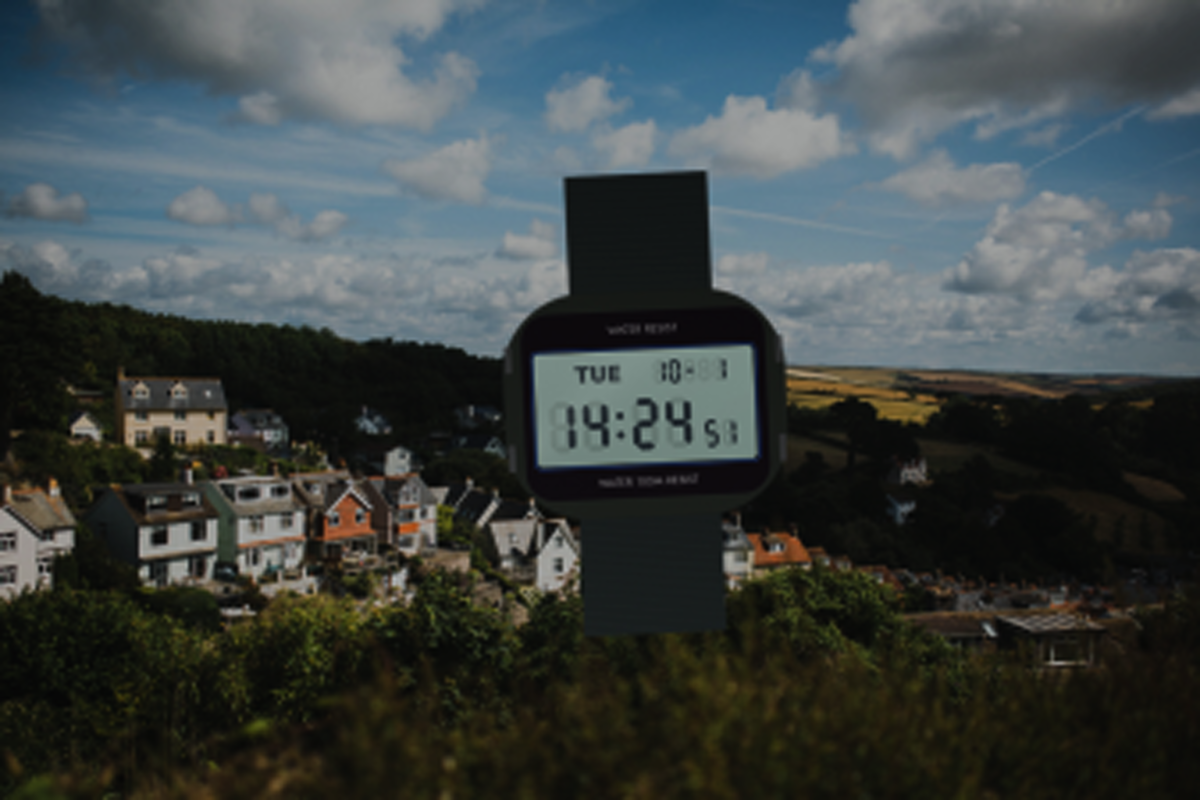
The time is 14,24,51
